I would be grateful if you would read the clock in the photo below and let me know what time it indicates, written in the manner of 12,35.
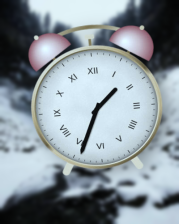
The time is 1,34
